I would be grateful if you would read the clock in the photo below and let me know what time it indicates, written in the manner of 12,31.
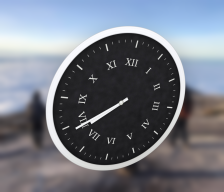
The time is 7,39
